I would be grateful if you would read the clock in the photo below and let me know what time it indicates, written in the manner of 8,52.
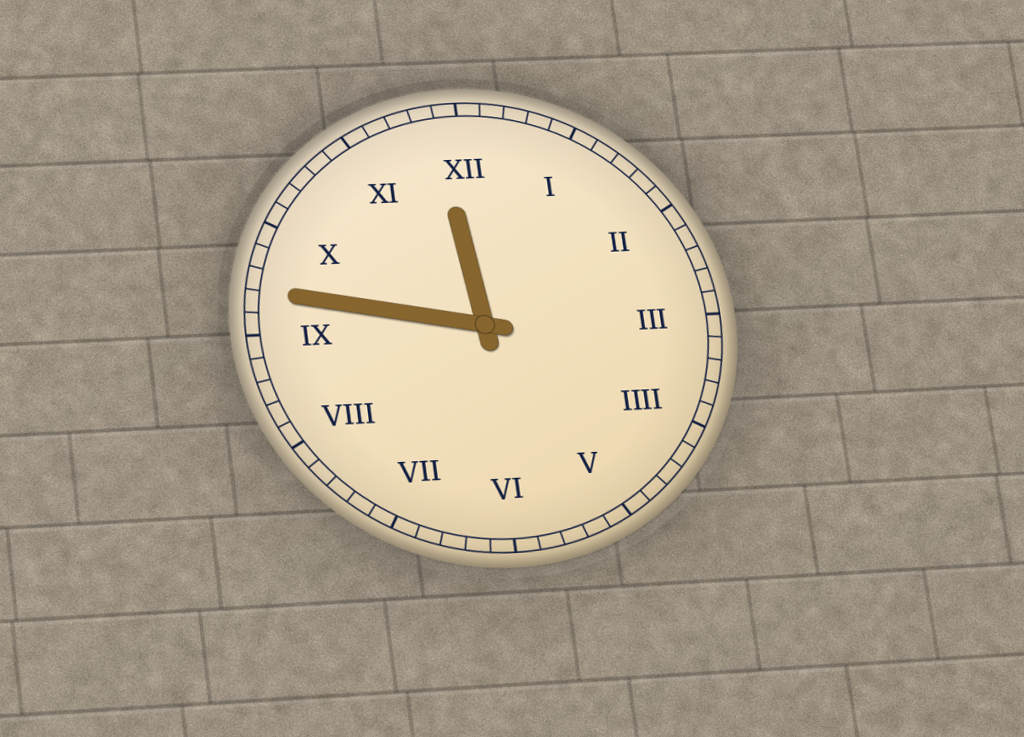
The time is 11,47
